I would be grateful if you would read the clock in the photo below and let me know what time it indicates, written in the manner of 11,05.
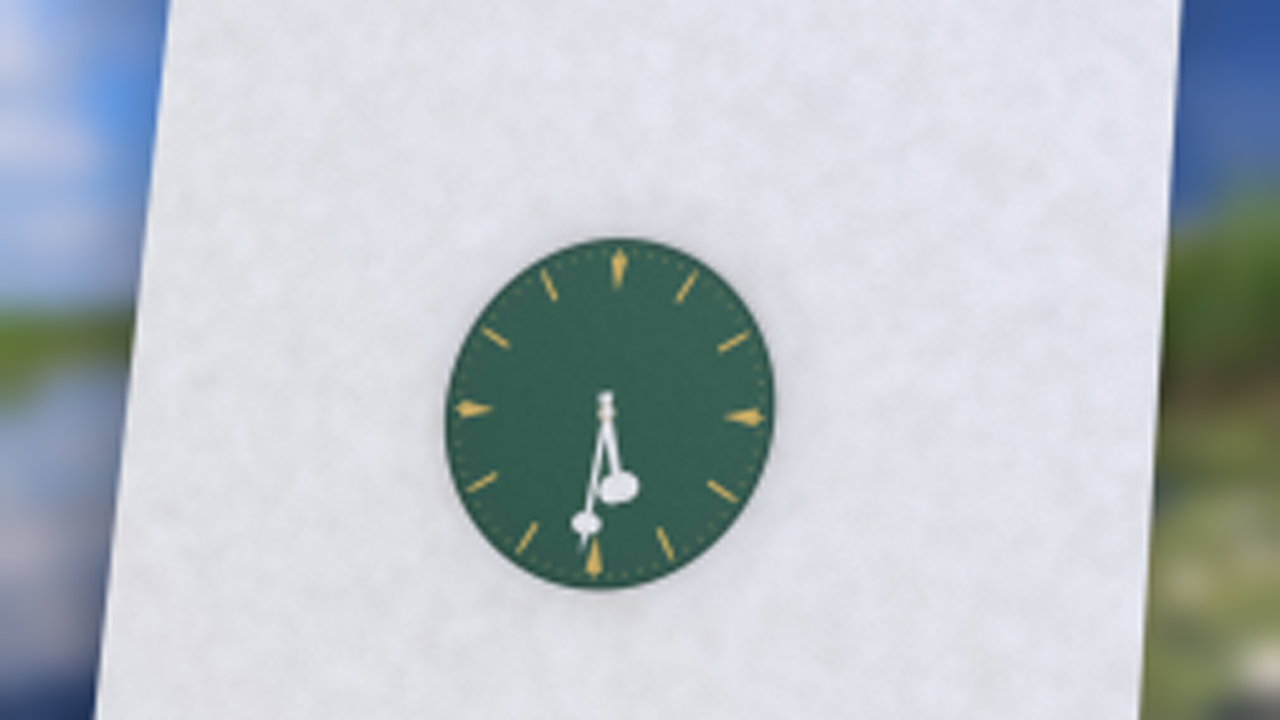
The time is 5,31
